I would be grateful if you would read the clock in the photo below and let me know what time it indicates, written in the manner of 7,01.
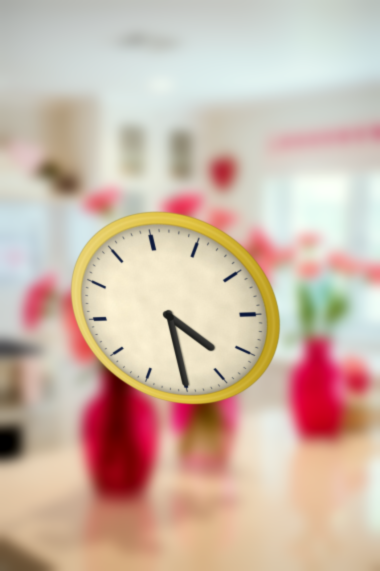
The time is 4,30
